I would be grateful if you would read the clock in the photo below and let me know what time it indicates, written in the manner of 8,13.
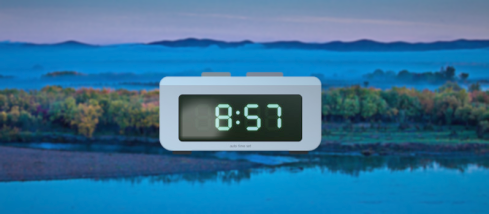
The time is 8,57
